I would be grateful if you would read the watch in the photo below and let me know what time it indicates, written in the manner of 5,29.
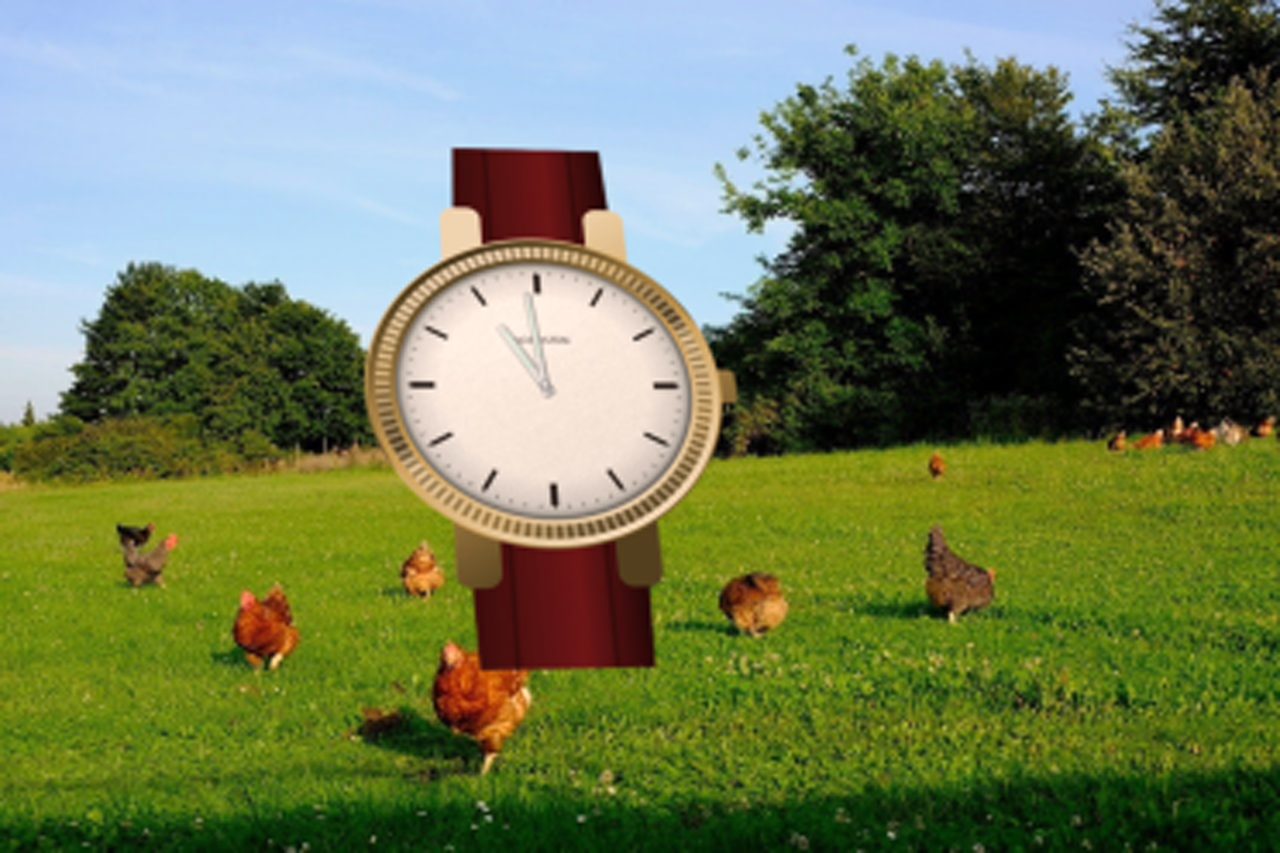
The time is 10,59
